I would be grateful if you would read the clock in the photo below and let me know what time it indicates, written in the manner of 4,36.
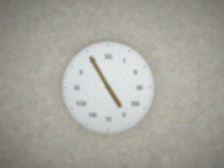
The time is 4,55
